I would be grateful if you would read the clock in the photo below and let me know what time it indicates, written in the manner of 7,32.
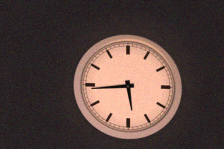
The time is 5,44
